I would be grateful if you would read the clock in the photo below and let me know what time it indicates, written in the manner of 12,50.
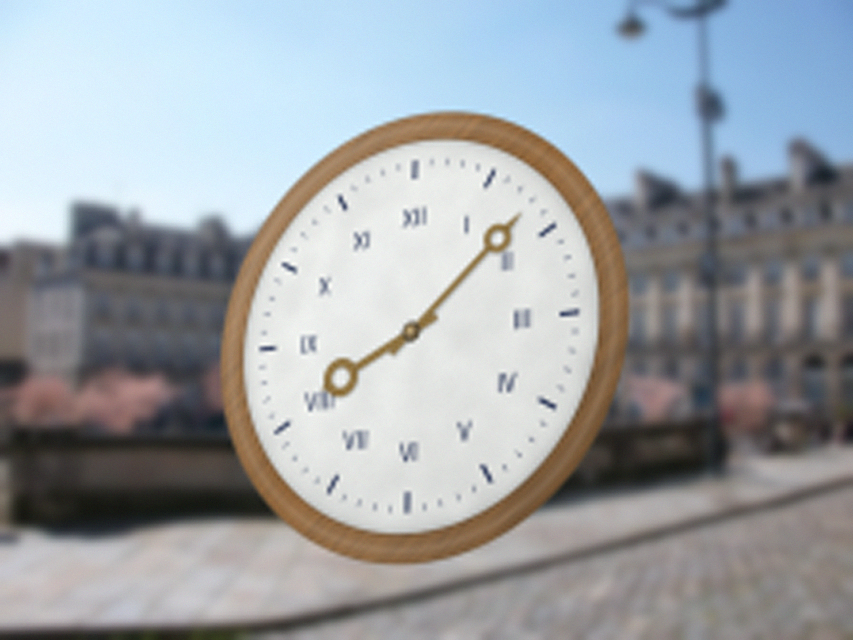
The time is 8,08
